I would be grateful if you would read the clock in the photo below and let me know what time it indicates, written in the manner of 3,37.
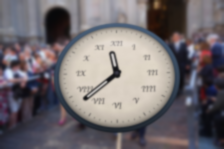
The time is 11,38
